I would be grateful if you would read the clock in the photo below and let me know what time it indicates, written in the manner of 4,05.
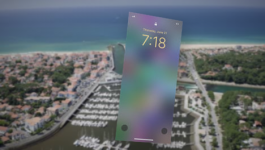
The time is 7,18
